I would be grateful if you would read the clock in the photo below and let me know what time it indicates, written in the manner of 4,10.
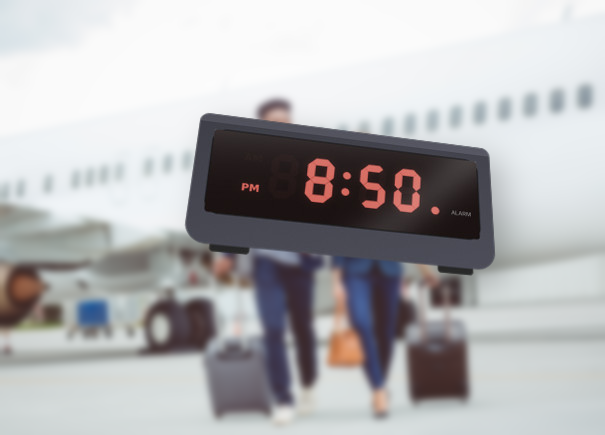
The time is 8,50
